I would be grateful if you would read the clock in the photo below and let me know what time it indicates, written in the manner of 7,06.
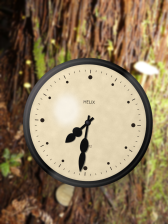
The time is 7,31
